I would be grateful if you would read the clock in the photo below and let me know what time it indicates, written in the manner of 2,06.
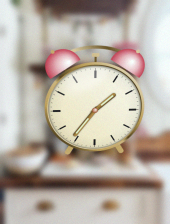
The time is 1,36
